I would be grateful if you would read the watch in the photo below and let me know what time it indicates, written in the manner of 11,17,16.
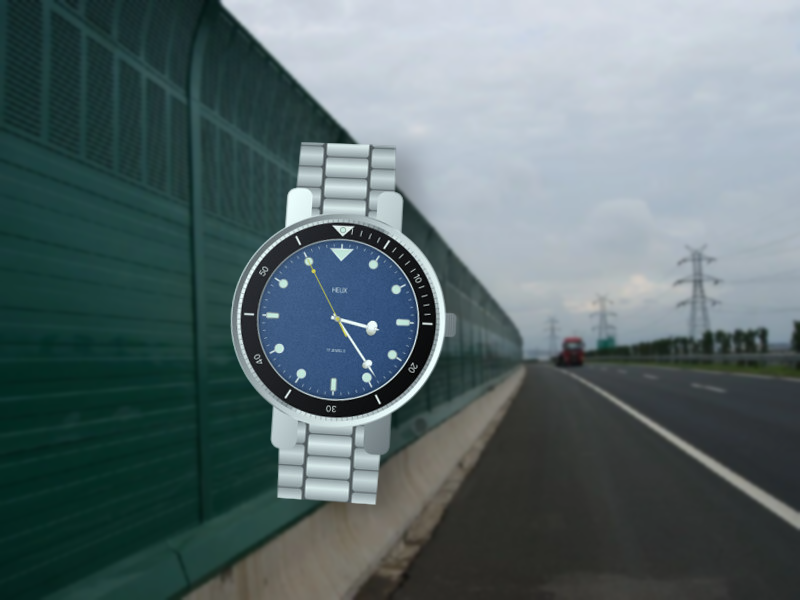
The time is 3,23,55
